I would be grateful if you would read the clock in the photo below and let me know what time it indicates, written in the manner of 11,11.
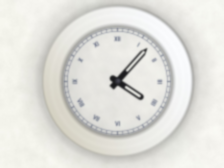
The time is 4,07
